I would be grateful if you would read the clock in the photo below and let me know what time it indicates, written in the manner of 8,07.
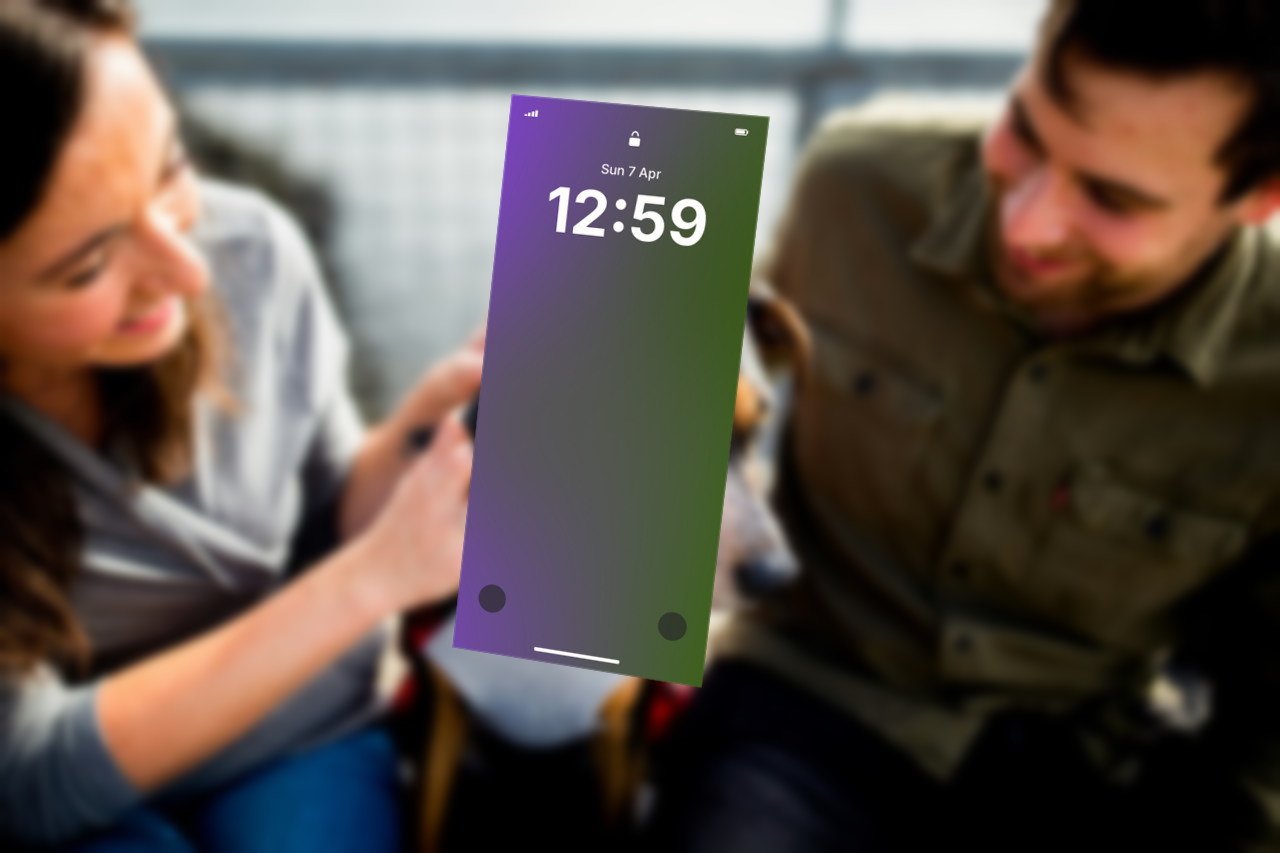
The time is 12,59
